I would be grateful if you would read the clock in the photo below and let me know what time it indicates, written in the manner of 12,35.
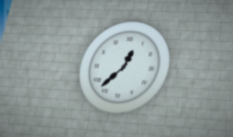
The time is 12,37
